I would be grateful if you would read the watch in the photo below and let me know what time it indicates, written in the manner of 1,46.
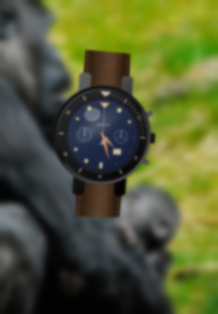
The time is 4,27
